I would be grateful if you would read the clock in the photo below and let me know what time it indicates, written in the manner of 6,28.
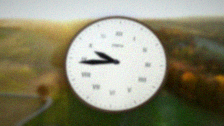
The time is 9,44
